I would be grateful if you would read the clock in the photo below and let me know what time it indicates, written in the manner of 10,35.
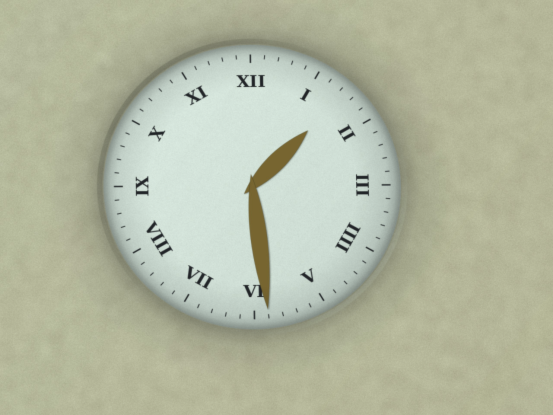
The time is 1,29
